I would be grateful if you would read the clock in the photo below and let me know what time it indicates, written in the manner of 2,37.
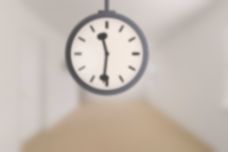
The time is 11,31
